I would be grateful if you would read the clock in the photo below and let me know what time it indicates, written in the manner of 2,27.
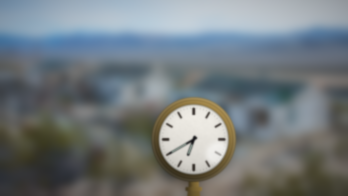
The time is 6,40
